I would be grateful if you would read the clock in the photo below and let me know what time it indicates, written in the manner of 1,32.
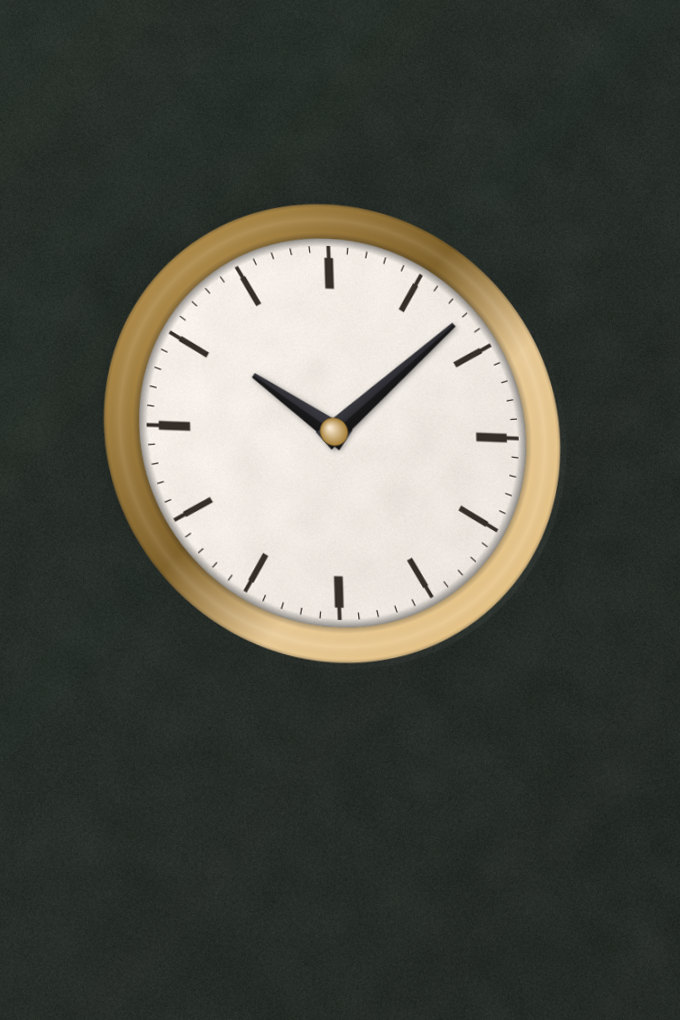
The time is 10,08
